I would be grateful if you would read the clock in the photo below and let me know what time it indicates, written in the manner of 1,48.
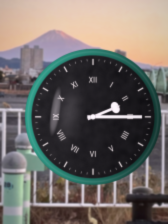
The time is 2,15
